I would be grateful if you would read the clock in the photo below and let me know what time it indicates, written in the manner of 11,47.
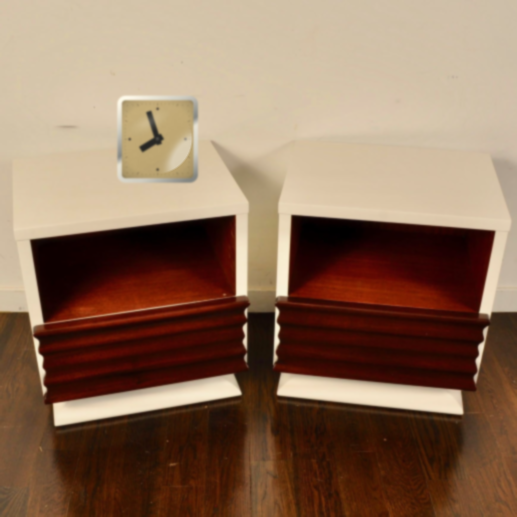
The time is 7,57
